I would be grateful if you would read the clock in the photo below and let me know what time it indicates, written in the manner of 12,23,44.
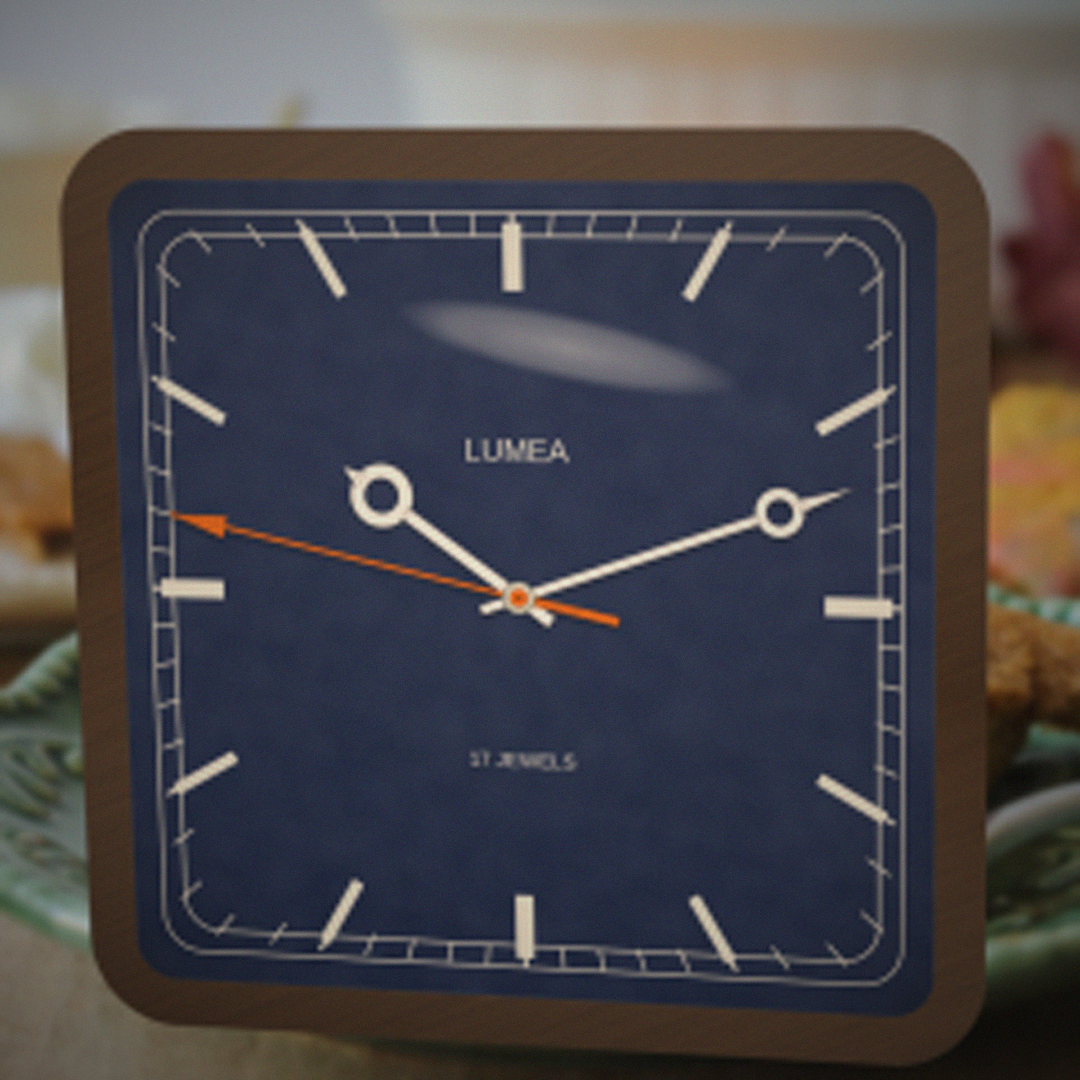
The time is 10,11,47
